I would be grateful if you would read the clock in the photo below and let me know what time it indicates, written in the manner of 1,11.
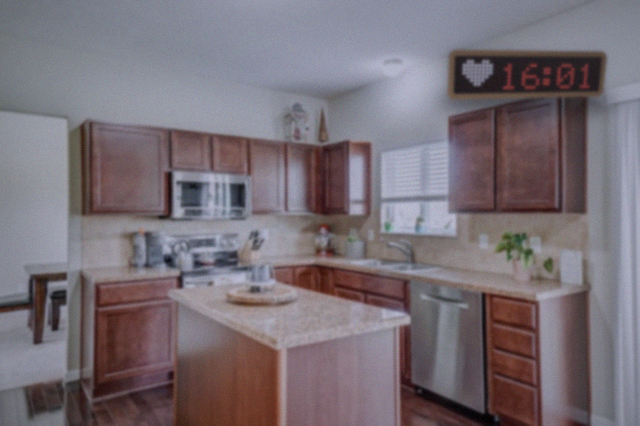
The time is 16,01
